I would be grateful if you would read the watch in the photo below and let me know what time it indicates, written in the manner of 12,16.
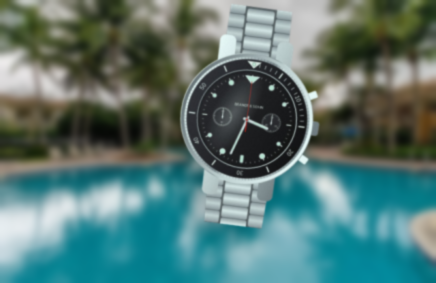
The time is 3,33
